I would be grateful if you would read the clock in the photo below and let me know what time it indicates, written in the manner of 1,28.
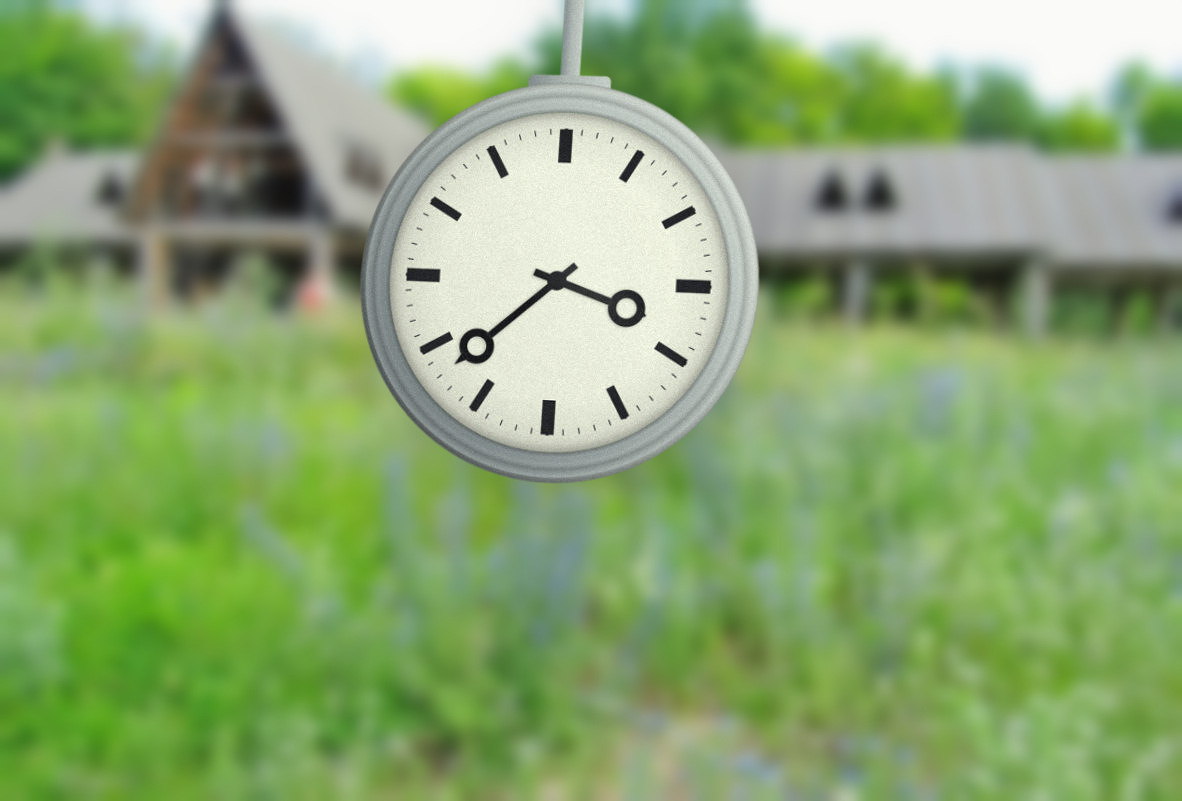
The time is 3,38
